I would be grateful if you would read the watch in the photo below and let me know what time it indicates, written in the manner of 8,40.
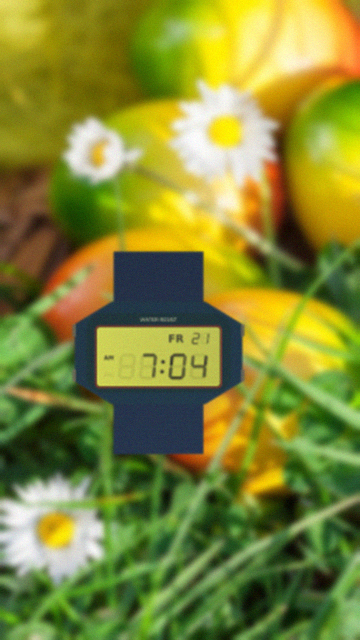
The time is 7,04
